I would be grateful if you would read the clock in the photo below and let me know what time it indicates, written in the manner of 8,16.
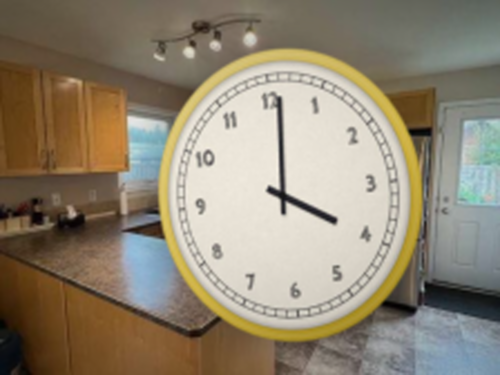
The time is 4,01
